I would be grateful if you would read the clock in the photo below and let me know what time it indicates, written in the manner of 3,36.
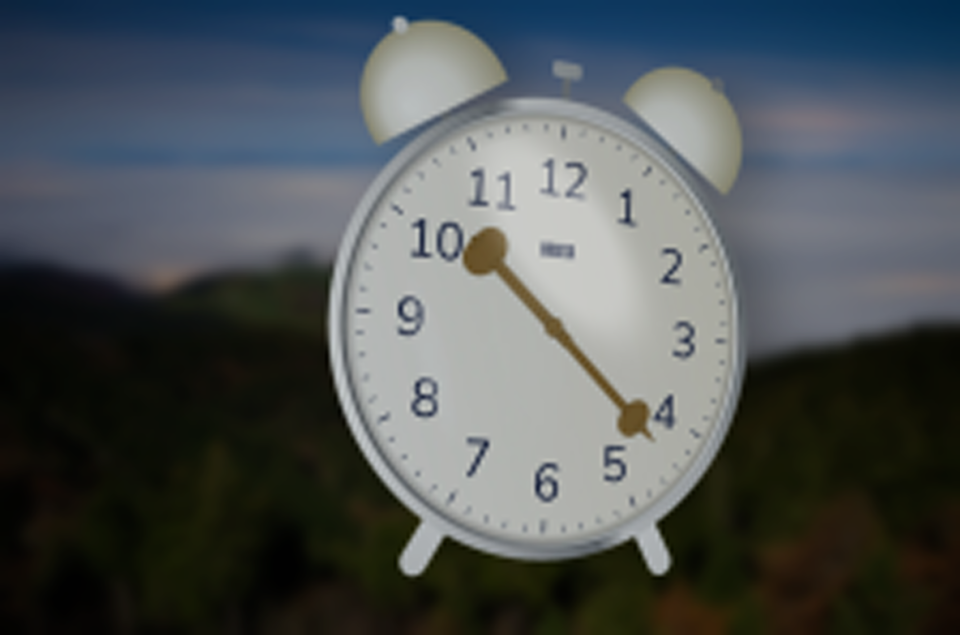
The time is 10,22
